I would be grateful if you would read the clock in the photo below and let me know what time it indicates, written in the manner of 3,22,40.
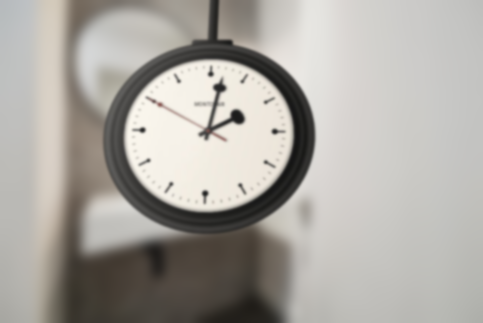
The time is 2,01,50
